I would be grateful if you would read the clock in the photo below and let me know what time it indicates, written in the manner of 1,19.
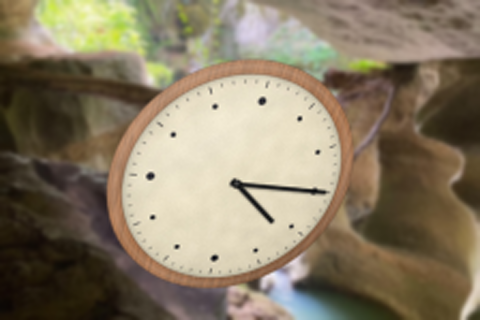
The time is 4,15
